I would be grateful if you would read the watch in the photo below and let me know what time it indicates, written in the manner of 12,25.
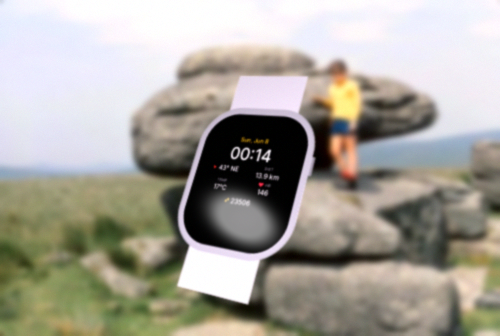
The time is 0,14
